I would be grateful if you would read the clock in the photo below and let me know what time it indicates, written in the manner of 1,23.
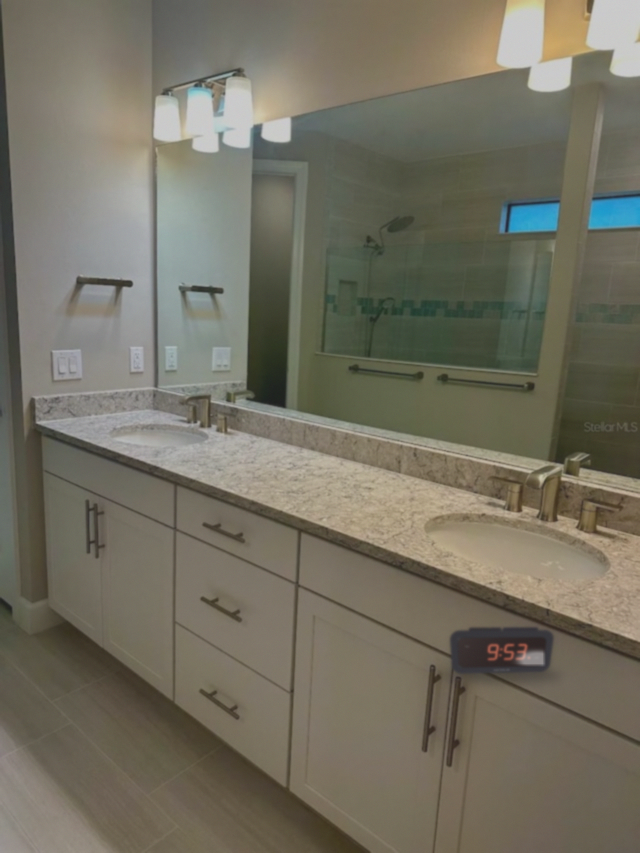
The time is 9,53
